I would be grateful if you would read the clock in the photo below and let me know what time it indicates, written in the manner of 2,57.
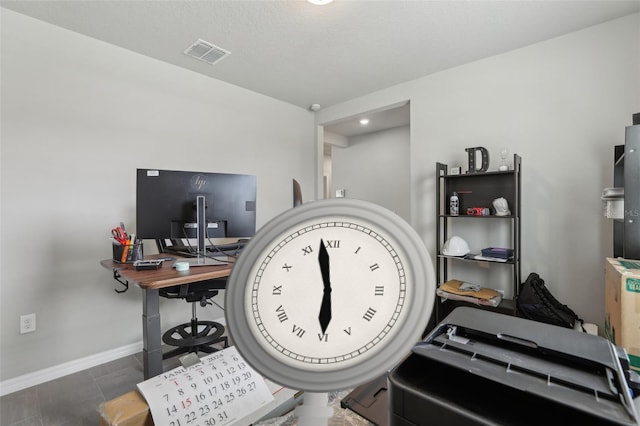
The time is 5,58
